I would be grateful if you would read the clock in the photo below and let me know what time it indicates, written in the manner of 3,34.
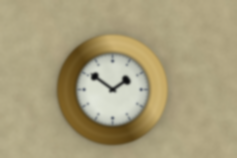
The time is 1,51
